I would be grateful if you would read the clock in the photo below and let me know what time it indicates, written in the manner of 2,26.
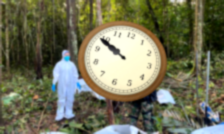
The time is 9,49
